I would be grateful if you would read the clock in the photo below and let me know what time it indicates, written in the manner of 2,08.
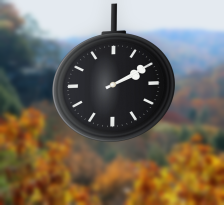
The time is 2,10
